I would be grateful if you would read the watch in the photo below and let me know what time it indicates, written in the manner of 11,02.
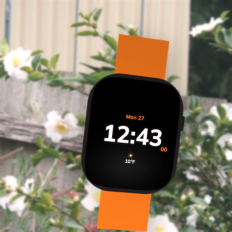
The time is 12,43
